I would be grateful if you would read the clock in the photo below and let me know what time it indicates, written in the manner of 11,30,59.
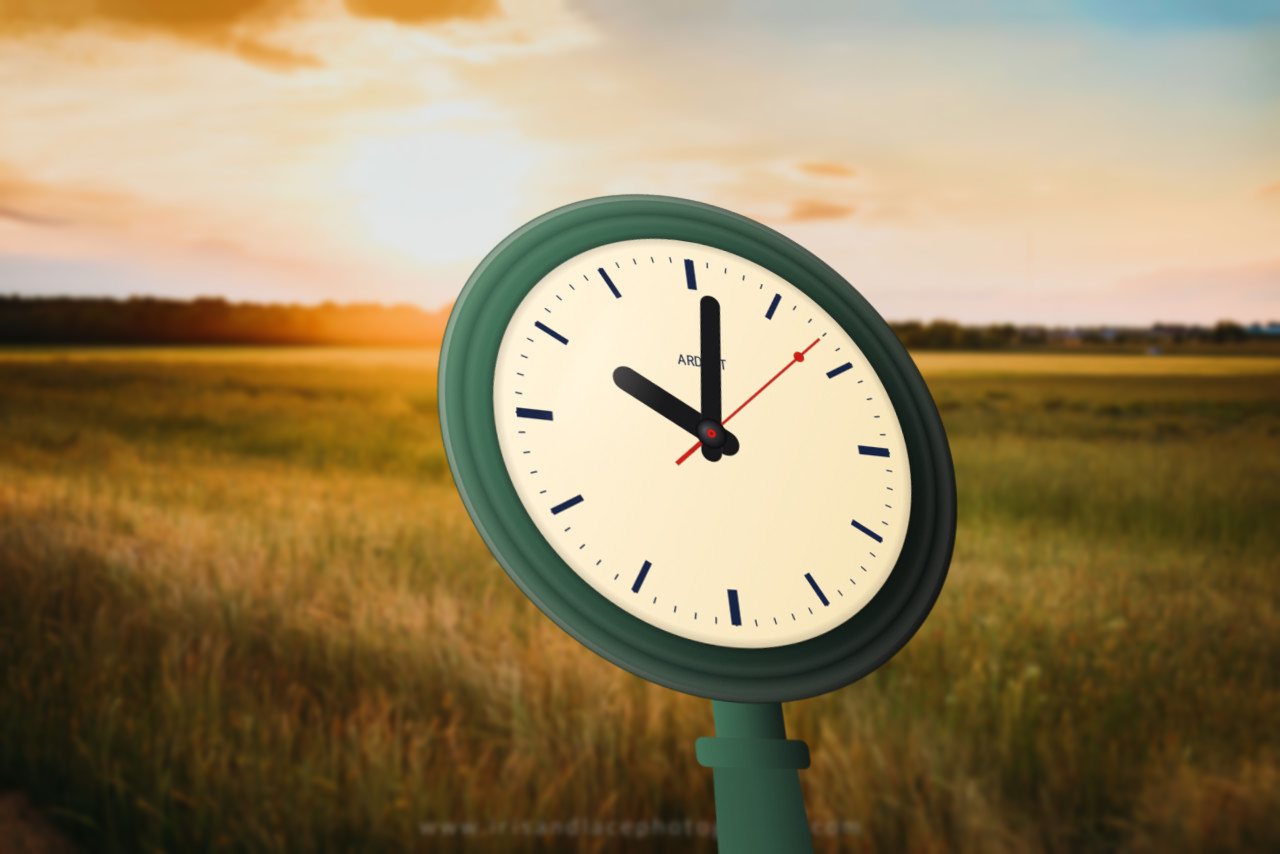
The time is 10,01,08
